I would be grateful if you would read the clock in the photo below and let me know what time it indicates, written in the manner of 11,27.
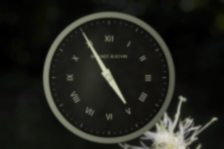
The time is 4,55
